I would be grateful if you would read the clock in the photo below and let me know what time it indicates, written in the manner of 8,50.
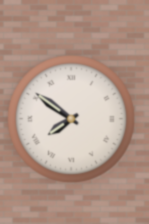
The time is 7,51
